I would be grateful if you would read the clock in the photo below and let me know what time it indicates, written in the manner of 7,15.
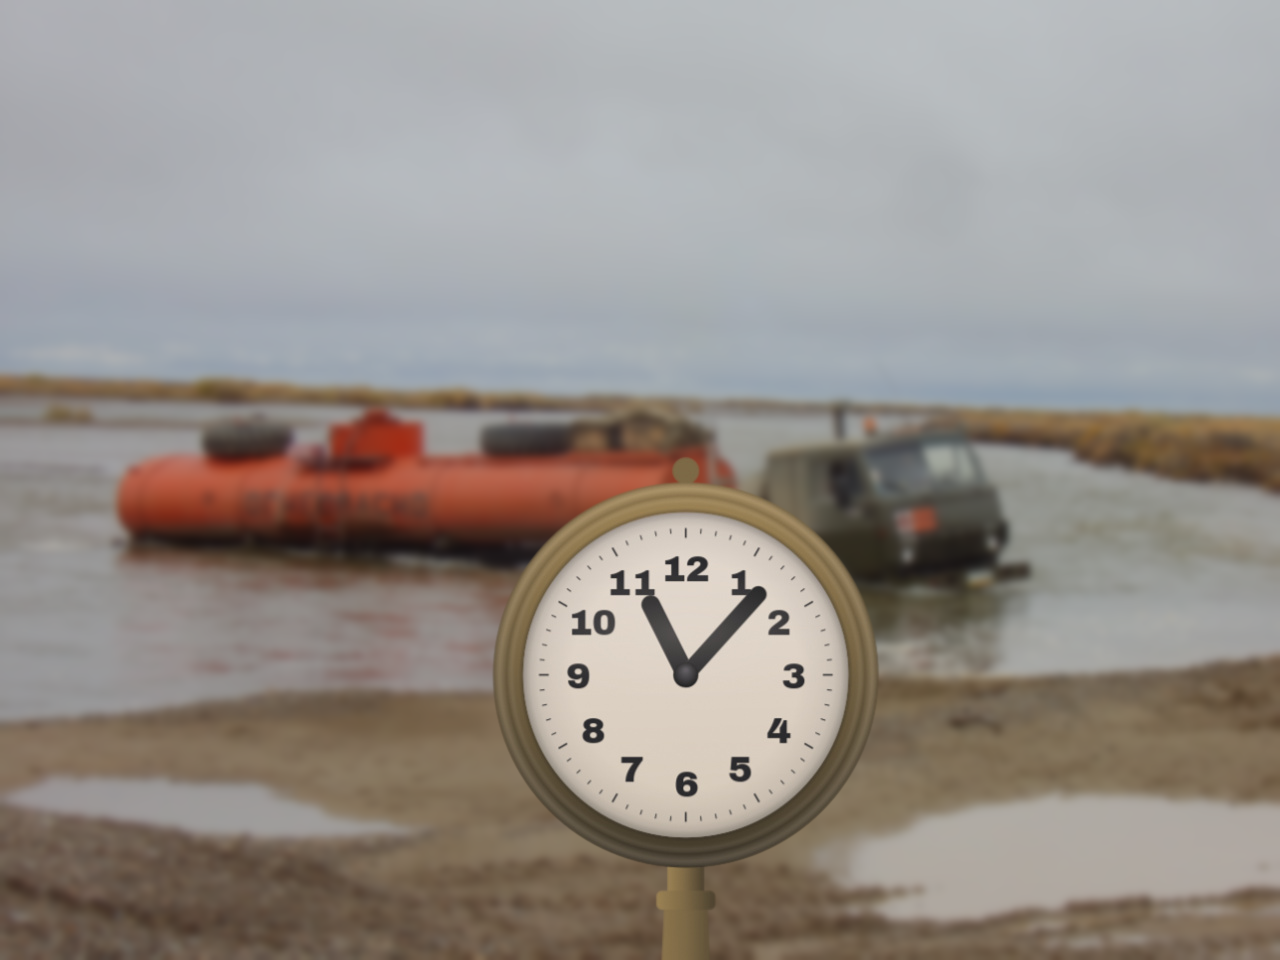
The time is 11,07
